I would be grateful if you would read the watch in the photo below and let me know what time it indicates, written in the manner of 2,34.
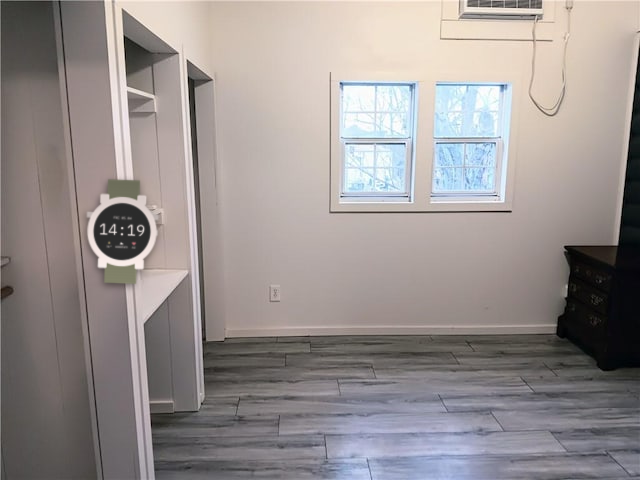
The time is 14,19
